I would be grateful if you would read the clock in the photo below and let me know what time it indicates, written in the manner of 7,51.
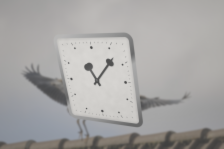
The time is 11,07
